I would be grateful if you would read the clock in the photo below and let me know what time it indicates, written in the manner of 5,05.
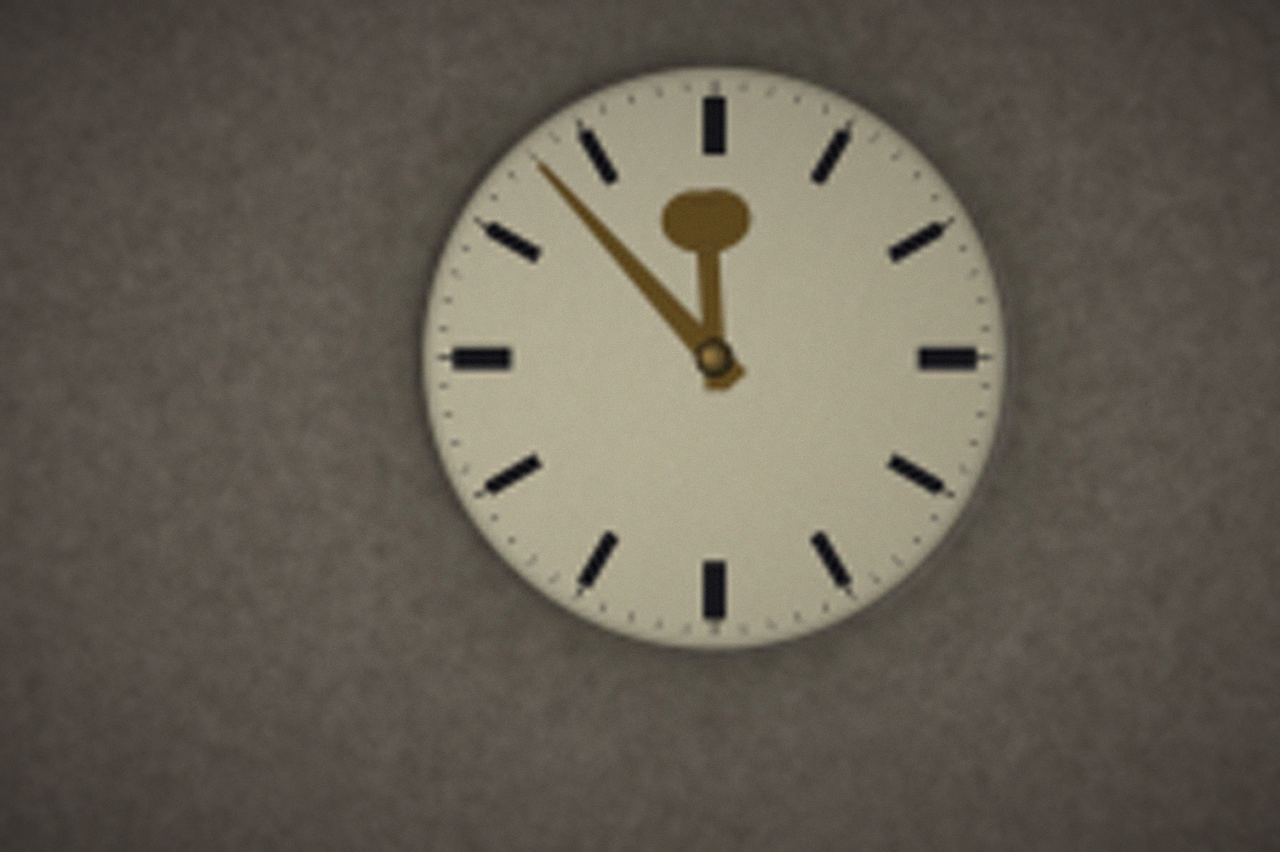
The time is 11,53
